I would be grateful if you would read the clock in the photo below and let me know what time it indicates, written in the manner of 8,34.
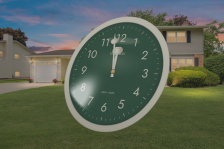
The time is 11,58
